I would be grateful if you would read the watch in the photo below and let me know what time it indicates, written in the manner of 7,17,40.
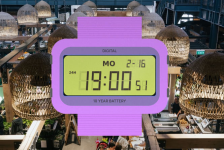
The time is 19,00,51
